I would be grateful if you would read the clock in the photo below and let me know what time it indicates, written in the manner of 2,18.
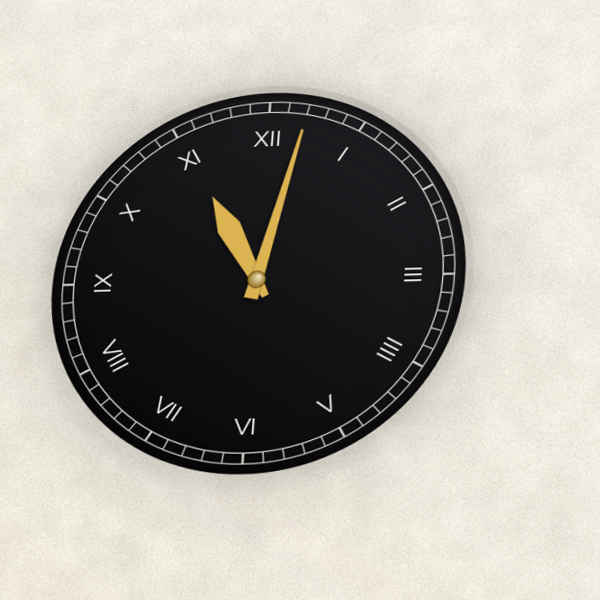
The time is 11,02
